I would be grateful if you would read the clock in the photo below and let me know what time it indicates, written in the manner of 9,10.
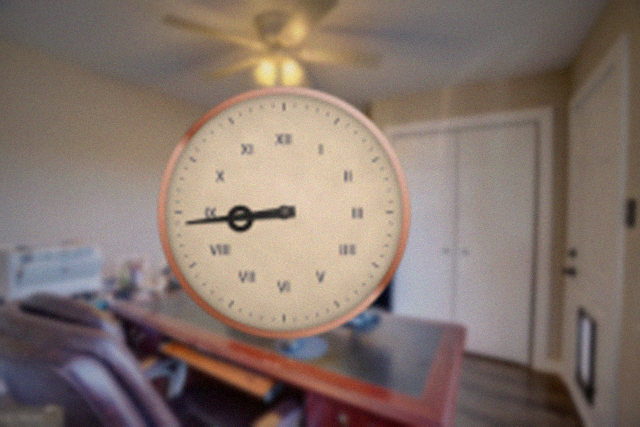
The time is 8,44
